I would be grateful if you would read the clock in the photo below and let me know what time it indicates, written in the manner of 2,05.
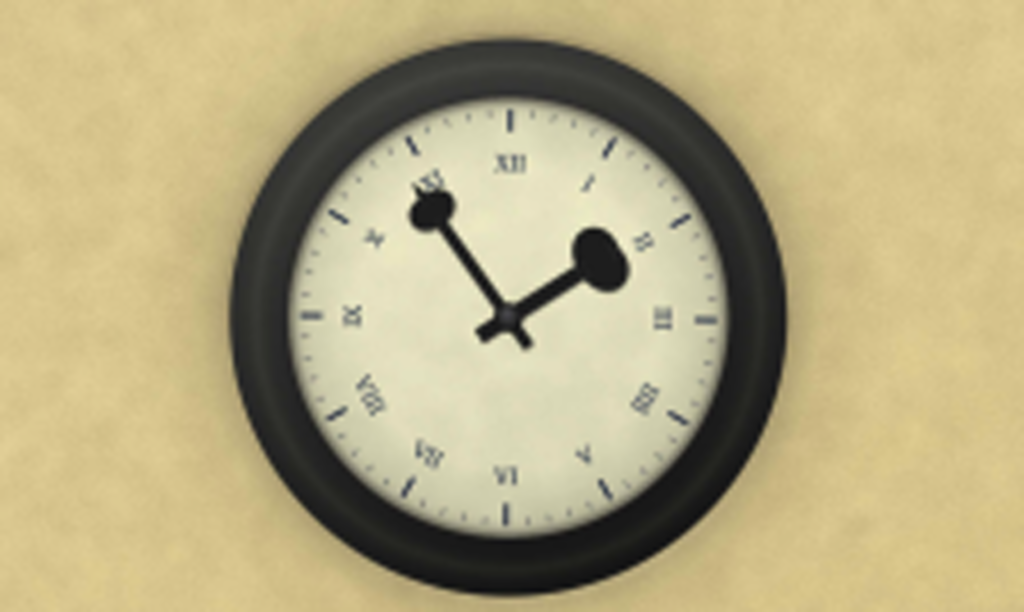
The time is 1,54
